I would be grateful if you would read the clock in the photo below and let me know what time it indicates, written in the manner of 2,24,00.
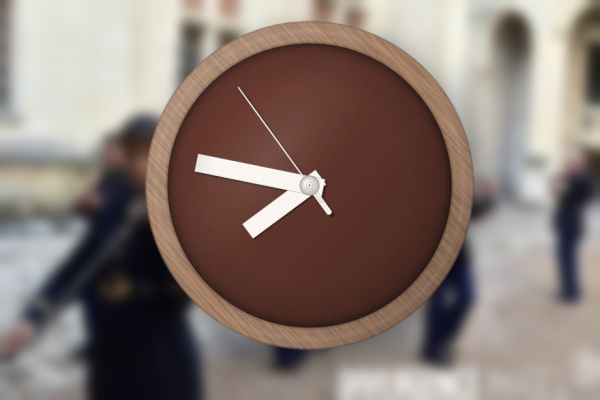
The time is 7,46,54
